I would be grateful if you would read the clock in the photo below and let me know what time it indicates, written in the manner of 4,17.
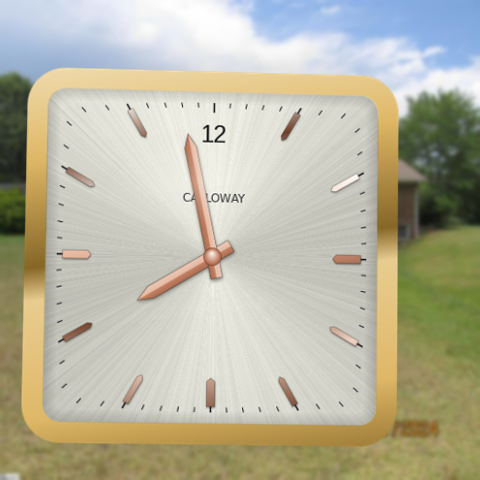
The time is 7,58
